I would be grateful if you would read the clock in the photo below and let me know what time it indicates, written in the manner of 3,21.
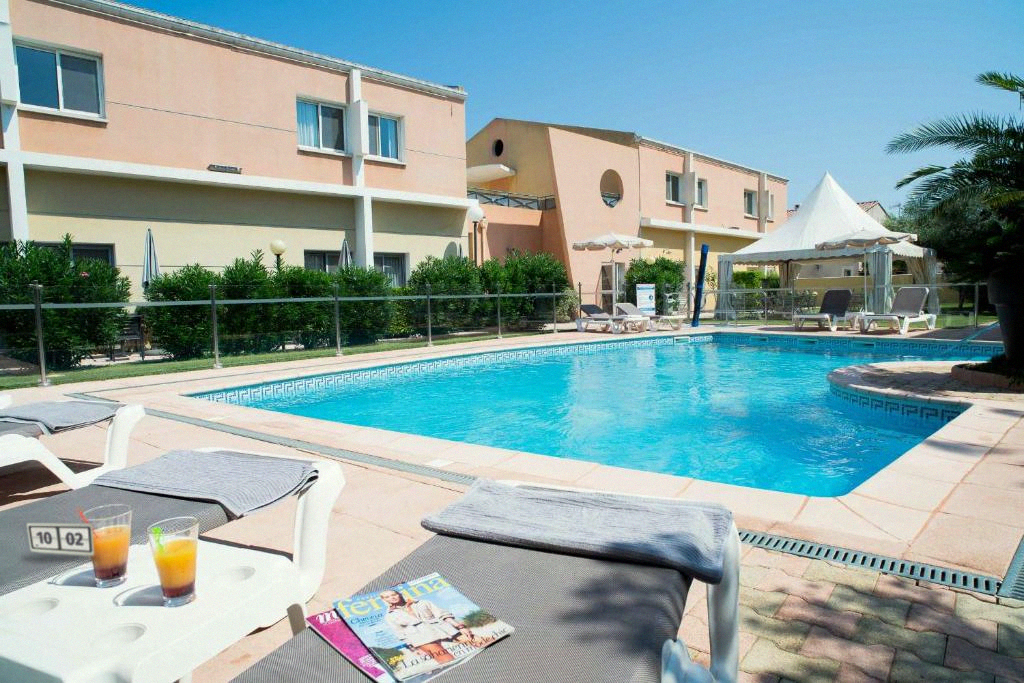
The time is 10,02
